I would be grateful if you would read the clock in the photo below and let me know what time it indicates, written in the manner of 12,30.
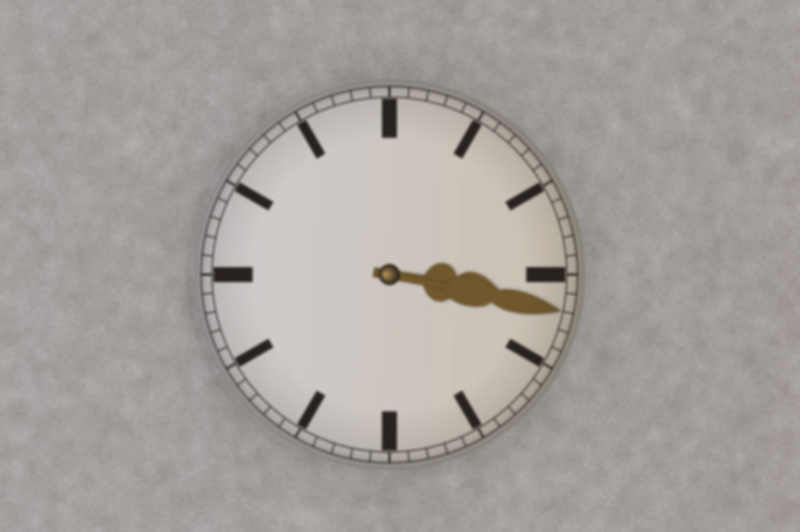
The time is 3,17
